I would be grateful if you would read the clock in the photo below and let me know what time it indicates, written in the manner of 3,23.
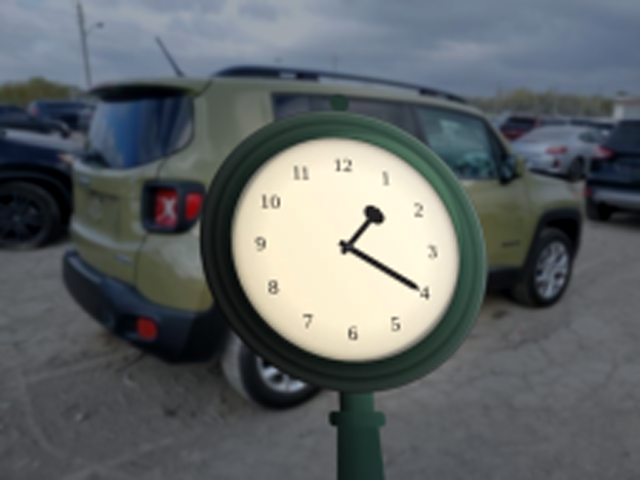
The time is 1,20
